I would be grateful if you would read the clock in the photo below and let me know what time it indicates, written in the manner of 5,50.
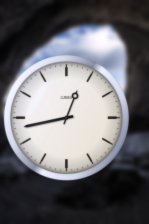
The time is 12,43
